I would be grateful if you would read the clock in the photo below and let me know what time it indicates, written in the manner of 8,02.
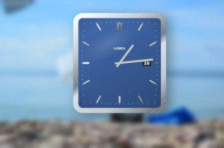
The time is 1,14
